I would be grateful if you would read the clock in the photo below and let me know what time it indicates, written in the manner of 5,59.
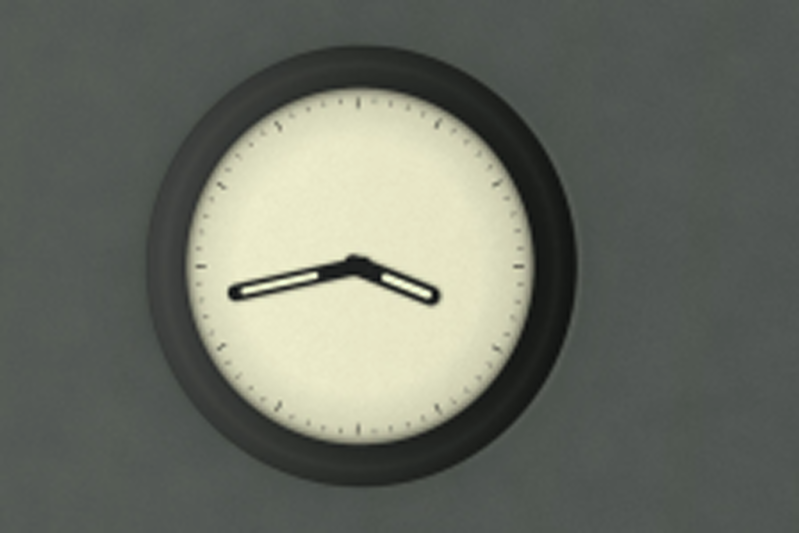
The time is 3,43
